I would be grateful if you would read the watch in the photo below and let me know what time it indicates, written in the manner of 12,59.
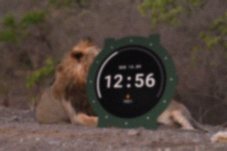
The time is 12,56
